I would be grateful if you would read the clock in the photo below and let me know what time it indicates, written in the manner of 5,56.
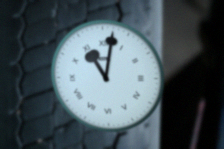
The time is 11,02
